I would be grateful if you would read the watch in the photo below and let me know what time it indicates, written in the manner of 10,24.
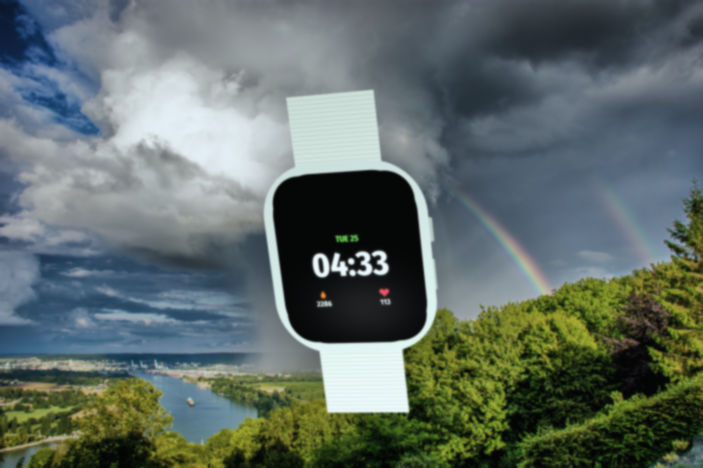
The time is 4,33
